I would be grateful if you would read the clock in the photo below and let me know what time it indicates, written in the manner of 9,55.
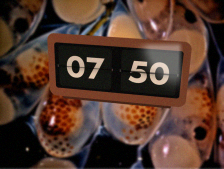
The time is 7,50
